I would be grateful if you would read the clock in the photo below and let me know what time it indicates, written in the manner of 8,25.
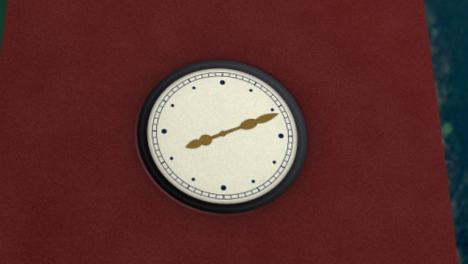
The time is 8,11
